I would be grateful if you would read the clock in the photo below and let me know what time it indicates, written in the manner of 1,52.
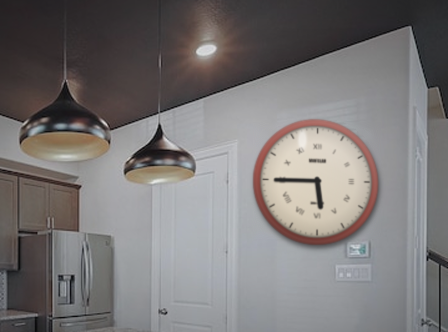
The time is 5,45
